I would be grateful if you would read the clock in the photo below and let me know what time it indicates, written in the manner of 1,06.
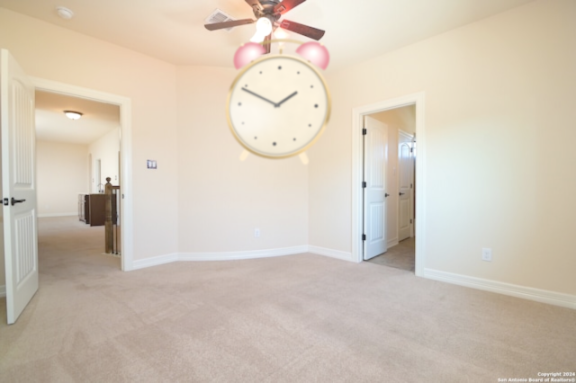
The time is 1,49
